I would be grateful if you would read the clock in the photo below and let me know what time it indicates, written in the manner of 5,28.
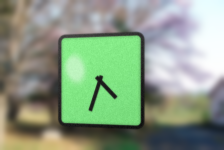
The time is 4,33
